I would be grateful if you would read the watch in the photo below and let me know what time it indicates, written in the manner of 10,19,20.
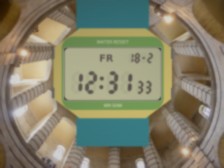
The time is 12,31,33
